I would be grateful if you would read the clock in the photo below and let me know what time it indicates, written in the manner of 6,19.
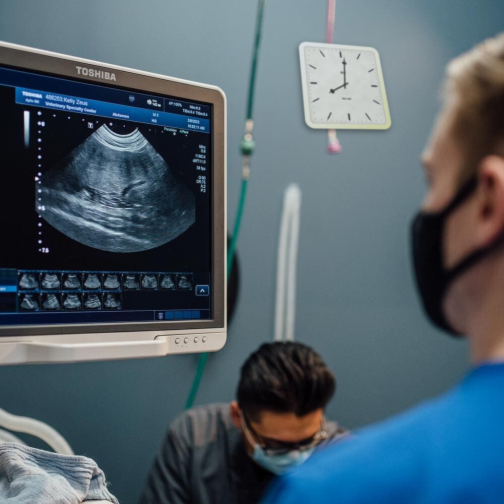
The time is 8,01
